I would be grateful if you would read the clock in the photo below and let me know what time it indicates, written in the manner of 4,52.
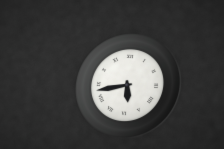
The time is 5,43
